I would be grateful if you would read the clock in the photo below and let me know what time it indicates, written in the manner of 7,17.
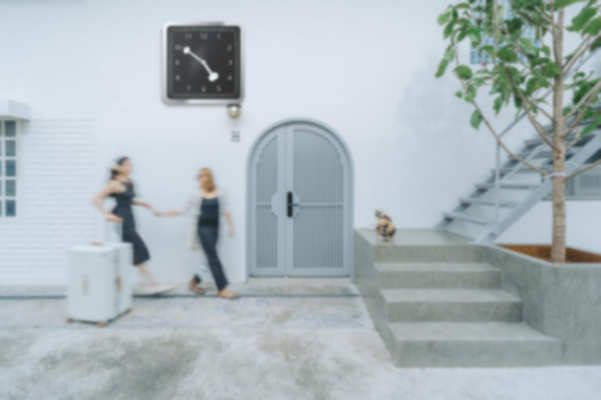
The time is 4,51
